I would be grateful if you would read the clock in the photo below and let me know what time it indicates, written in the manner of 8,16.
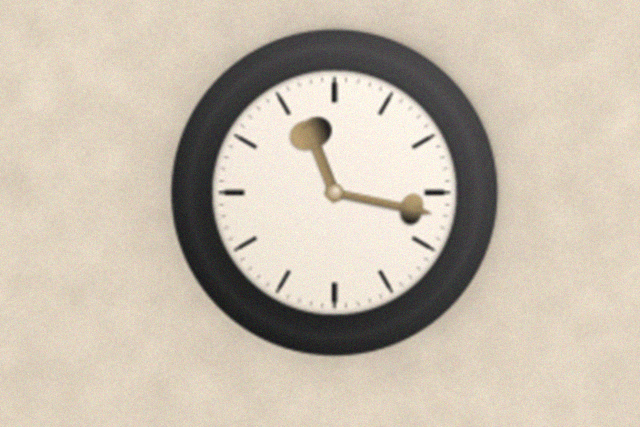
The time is 11,17
